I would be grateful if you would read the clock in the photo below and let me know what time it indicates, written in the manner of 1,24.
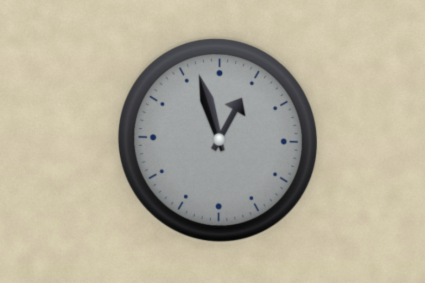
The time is 12,57
